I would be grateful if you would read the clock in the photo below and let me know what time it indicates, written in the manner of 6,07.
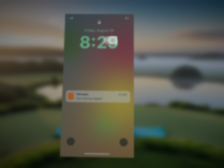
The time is 8,29
